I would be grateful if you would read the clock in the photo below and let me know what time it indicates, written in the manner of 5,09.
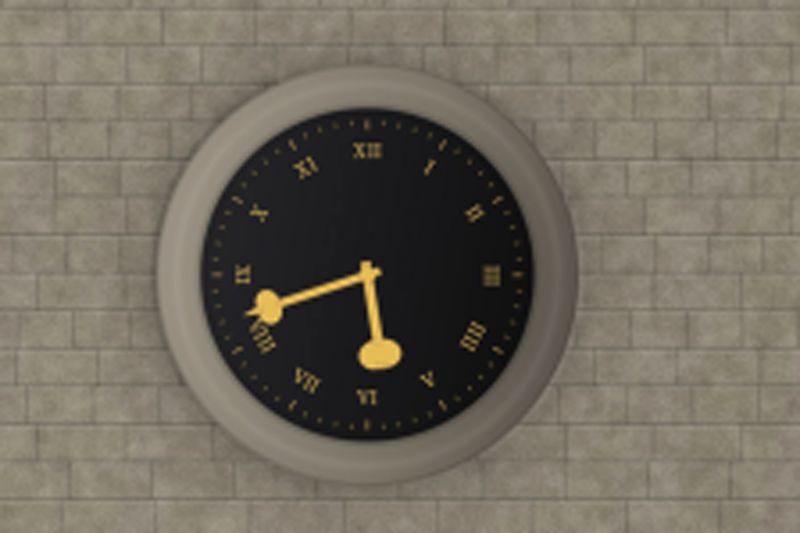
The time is 5,42
